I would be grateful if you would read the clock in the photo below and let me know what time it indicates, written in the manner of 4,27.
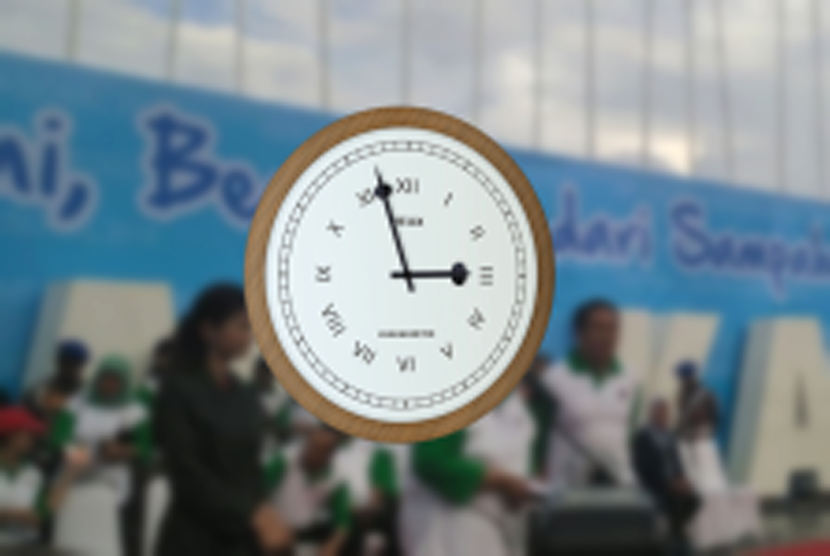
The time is 2,57
